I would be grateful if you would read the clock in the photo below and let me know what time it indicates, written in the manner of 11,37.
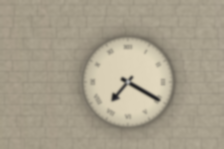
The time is 7,20
